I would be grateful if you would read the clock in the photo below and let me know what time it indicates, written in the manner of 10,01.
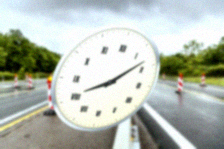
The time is 8,08
